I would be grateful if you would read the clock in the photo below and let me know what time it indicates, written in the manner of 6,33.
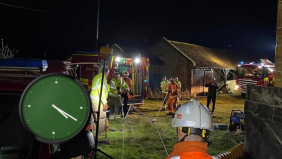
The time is 4,20
